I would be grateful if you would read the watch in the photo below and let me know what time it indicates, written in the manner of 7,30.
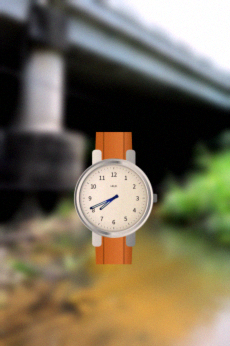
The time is 7,41
